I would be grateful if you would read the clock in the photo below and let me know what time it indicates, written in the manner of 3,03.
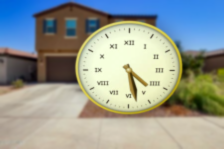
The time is 4,28
